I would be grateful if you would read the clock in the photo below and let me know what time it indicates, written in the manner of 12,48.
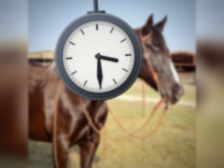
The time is 3,30
